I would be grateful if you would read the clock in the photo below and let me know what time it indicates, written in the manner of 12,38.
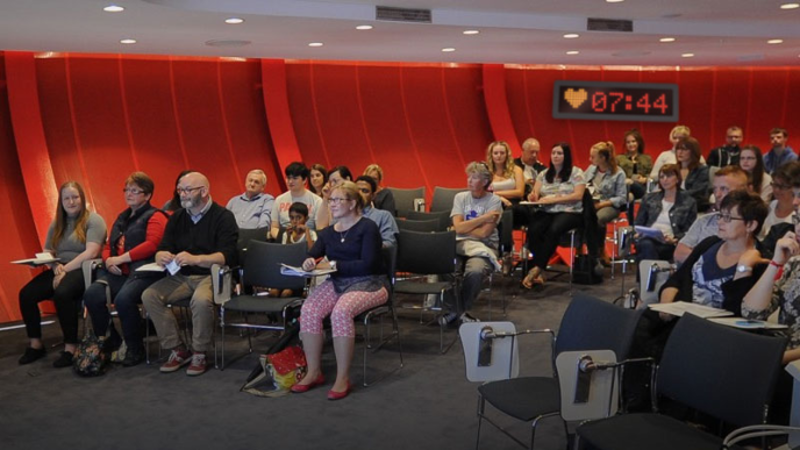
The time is 7,44
